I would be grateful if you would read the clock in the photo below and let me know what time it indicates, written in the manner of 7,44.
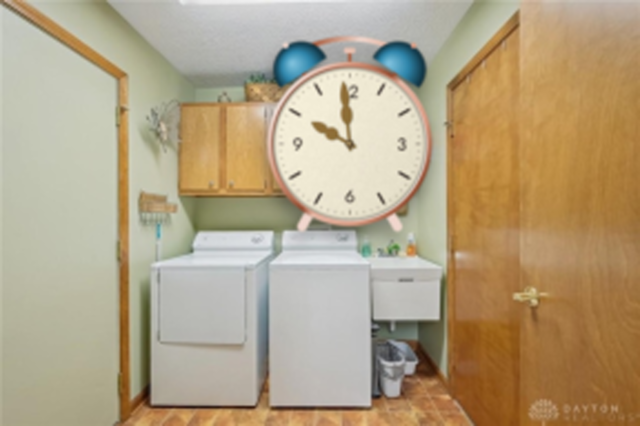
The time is 9,59
